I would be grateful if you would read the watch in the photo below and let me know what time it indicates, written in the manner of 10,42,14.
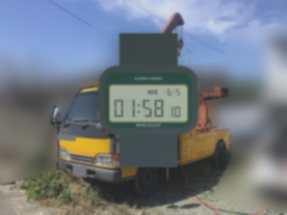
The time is 1,58,10
